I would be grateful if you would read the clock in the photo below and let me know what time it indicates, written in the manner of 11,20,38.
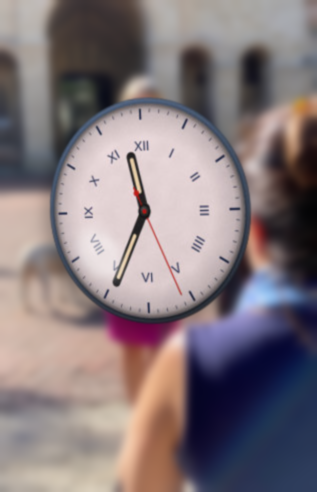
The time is 11,34,26
